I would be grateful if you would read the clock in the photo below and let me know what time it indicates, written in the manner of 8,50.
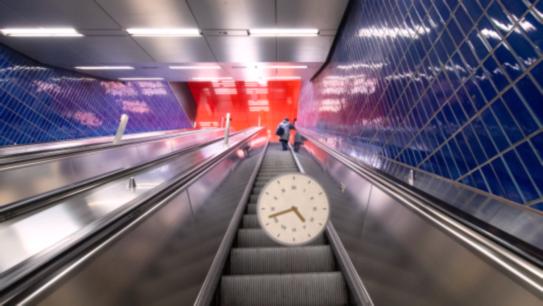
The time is 4,42
